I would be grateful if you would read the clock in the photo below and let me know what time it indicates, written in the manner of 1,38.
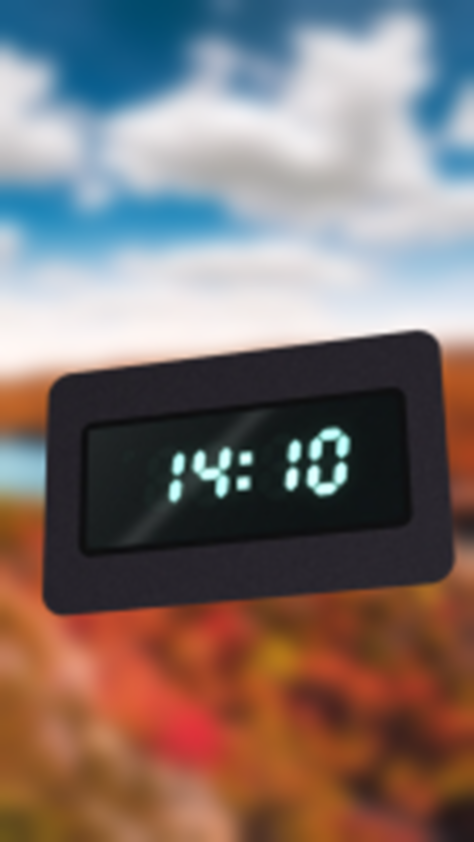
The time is 14,10
